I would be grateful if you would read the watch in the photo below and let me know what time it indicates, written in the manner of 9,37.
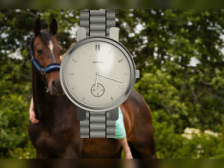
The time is 6,18
